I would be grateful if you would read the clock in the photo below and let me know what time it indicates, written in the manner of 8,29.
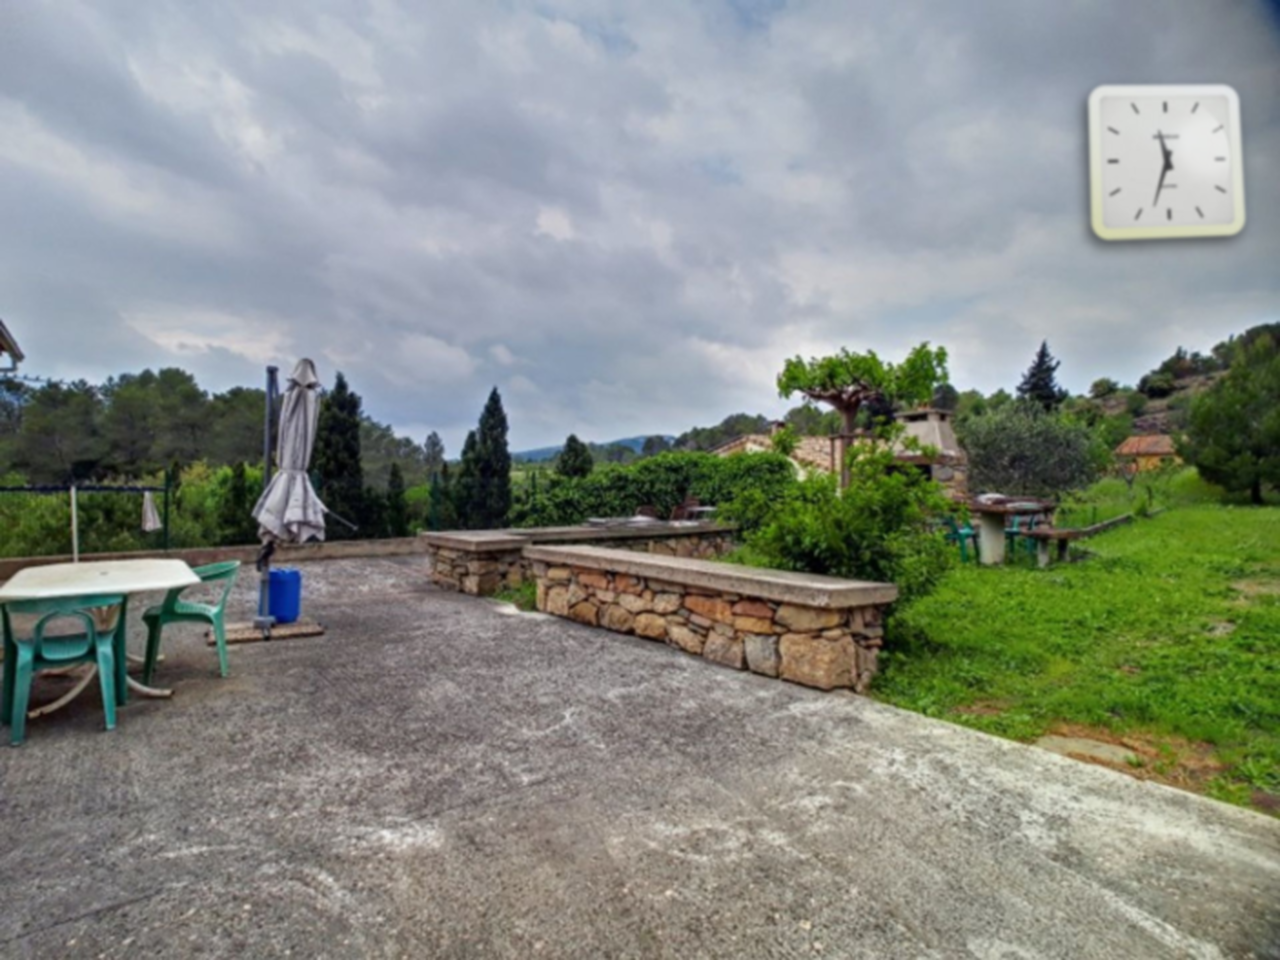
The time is 11,33
